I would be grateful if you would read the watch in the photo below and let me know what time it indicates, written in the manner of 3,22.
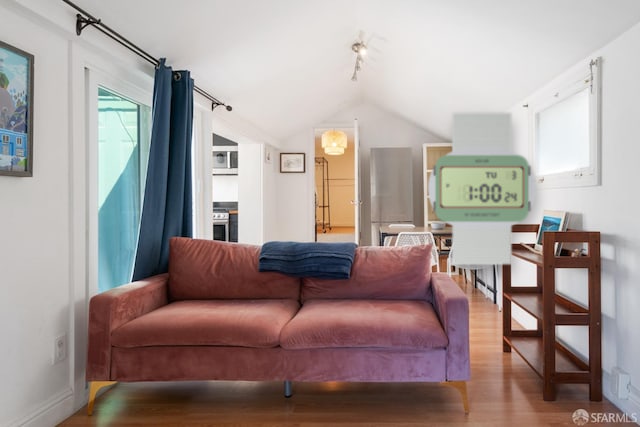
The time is 1,00
